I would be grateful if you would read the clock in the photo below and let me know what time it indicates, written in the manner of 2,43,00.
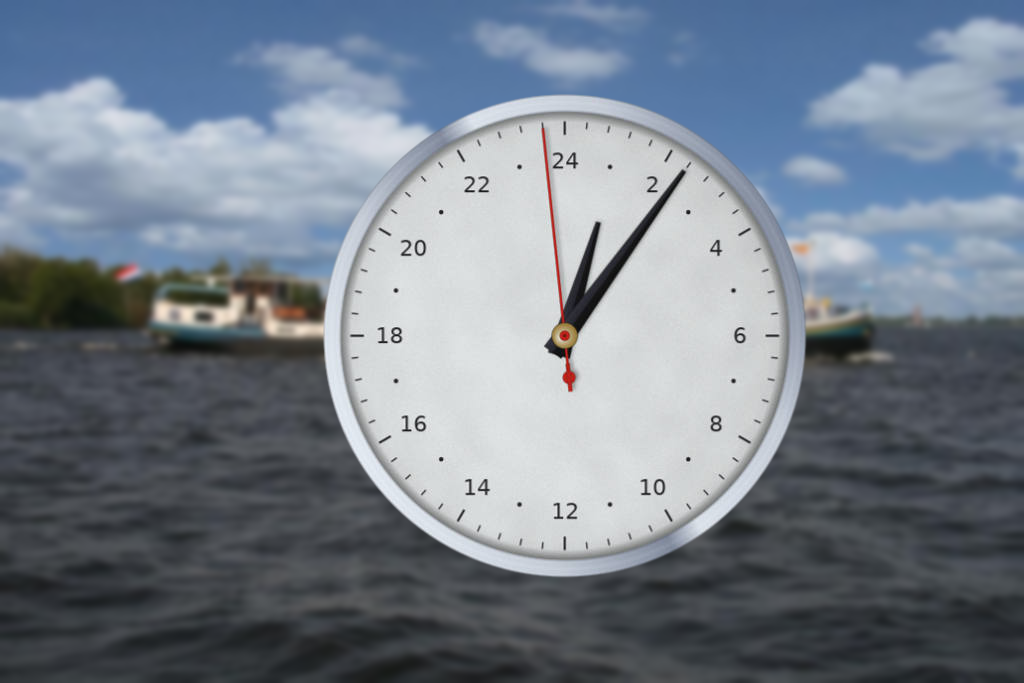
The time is 1,05,59
